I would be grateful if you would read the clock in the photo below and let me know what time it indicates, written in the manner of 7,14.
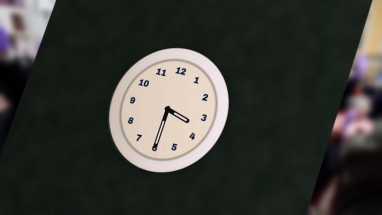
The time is 3,30
